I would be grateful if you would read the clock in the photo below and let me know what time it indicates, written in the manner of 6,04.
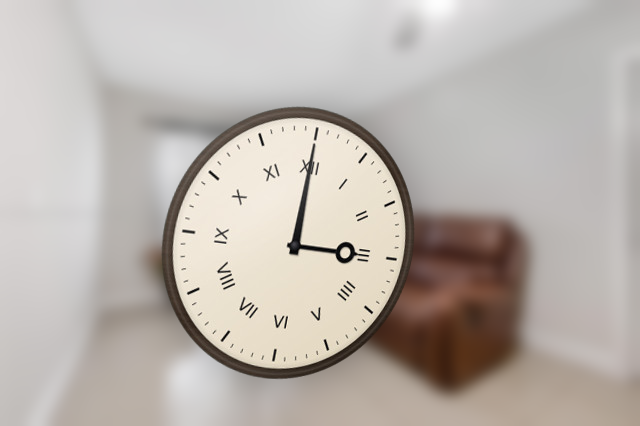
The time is 3,00
